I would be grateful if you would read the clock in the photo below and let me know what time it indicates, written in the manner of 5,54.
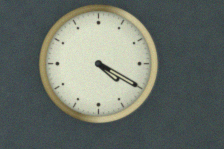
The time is 4,20
